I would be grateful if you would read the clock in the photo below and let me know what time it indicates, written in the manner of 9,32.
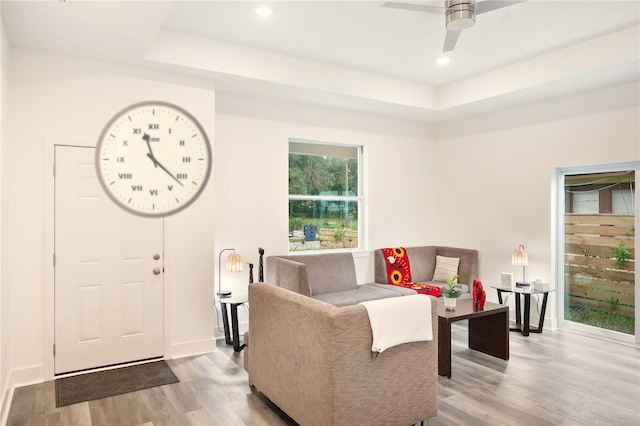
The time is 11,22
